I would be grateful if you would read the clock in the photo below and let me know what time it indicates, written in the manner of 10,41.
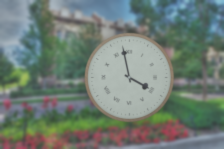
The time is 3,58
